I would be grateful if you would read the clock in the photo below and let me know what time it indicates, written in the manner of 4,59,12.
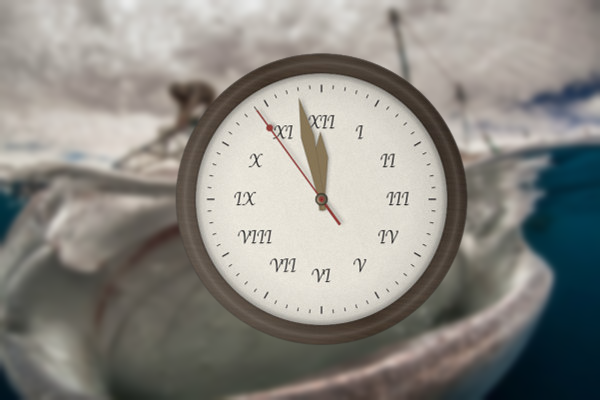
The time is 11,57,54
